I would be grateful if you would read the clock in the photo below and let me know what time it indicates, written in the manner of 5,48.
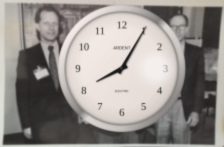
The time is 8,05
